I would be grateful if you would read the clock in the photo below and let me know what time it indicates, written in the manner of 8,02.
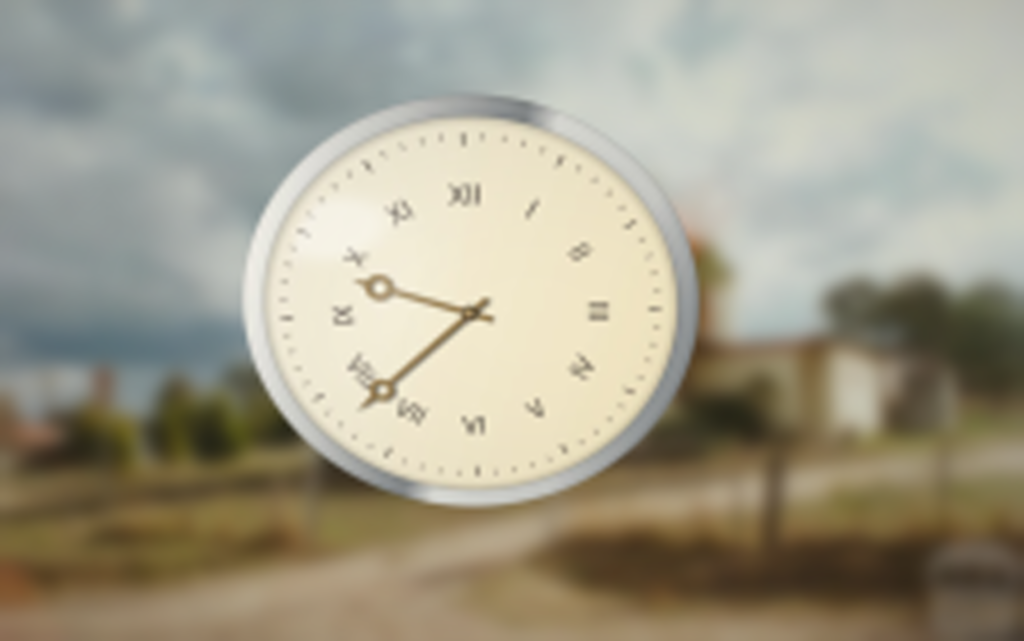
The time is 9,38
